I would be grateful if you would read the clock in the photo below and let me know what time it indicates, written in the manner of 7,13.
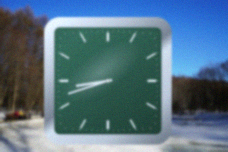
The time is 8,42
